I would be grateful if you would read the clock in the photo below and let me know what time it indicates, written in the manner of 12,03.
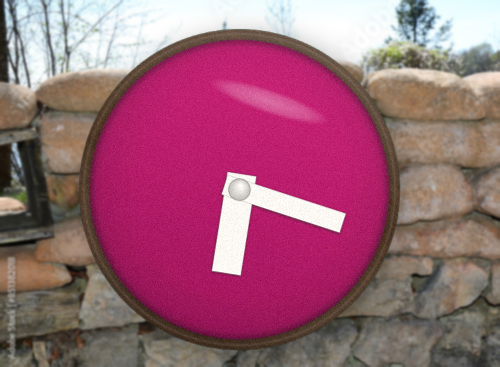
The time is 6,18
